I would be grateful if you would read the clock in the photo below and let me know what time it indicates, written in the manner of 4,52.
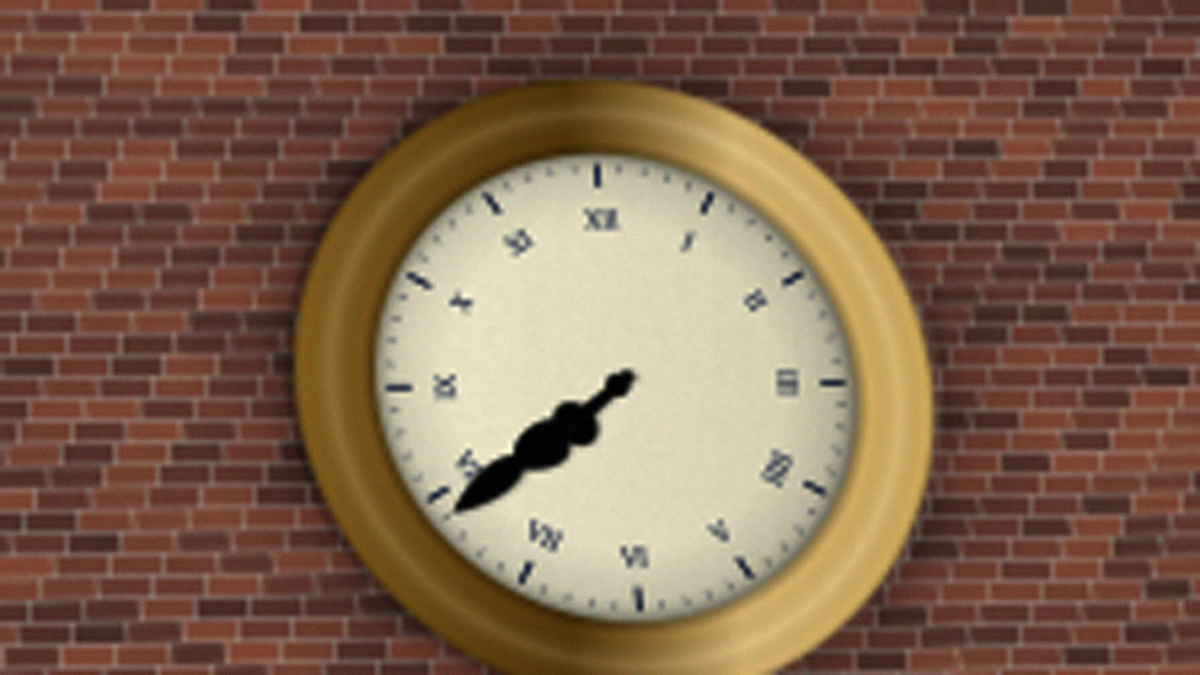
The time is 7,39
